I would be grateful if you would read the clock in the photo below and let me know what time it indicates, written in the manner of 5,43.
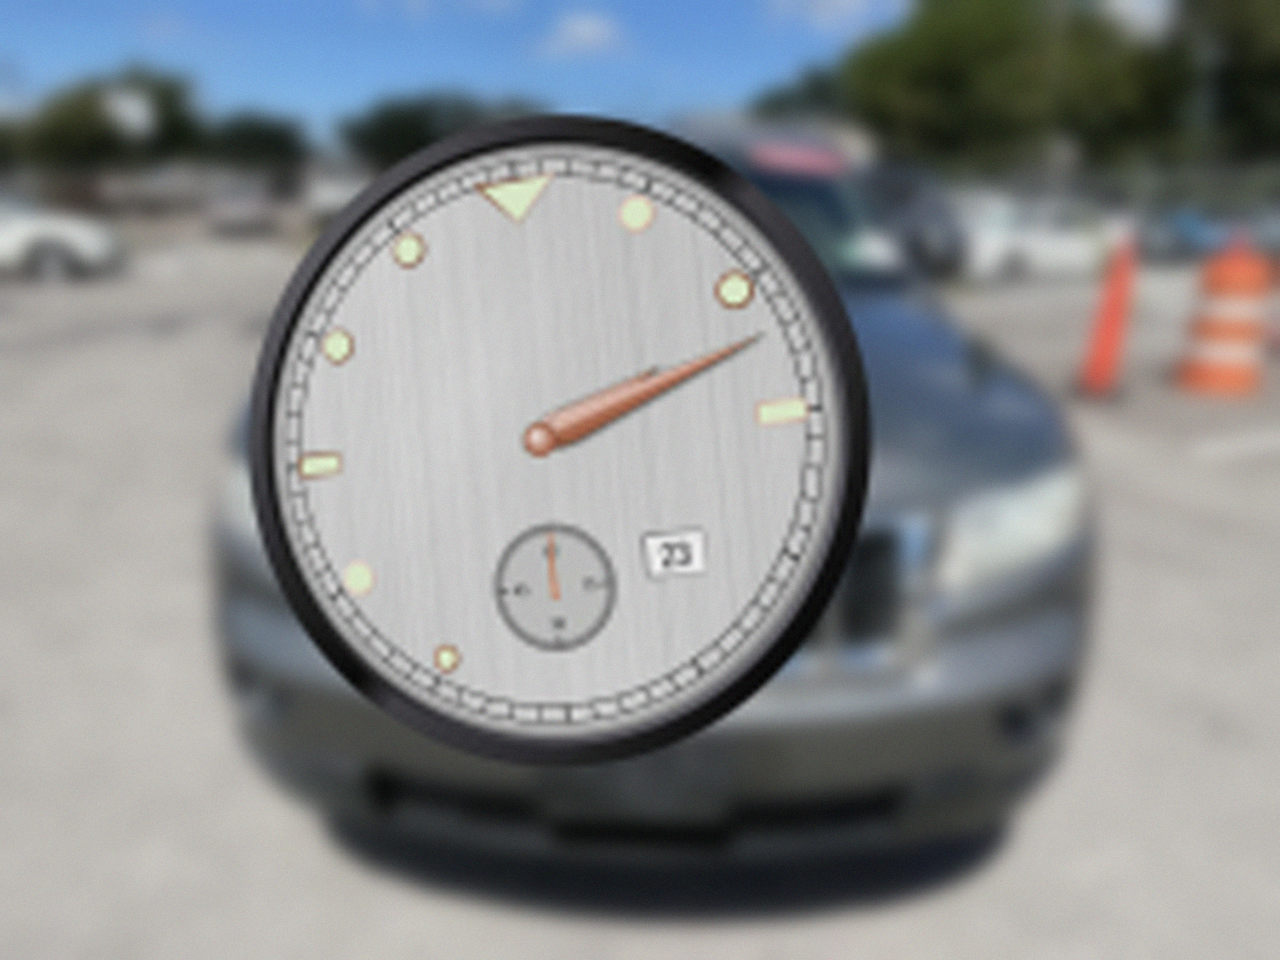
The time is 2,12
